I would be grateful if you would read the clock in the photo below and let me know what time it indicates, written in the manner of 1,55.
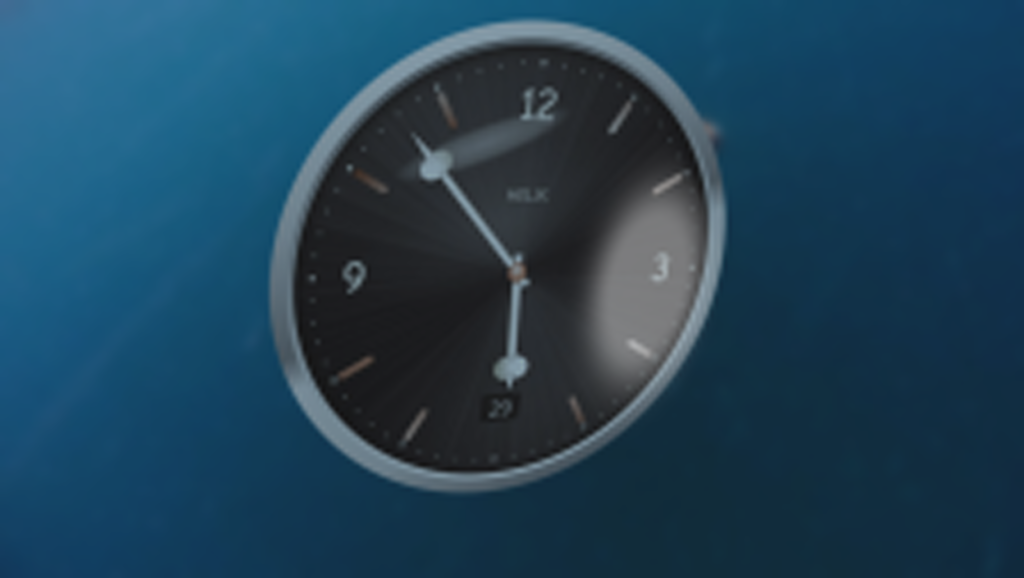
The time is 5,53
